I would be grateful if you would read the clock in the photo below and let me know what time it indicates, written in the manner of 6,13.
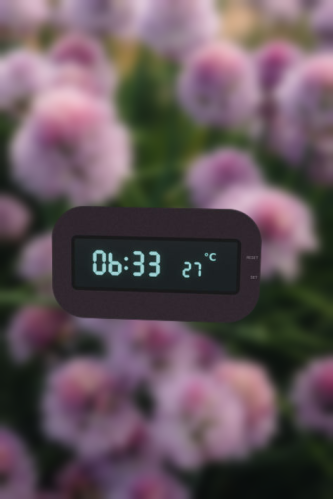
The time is 6,33
